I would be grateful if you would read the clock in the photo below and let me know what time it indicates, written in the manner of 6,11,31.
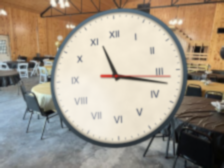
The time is 11,17,16
